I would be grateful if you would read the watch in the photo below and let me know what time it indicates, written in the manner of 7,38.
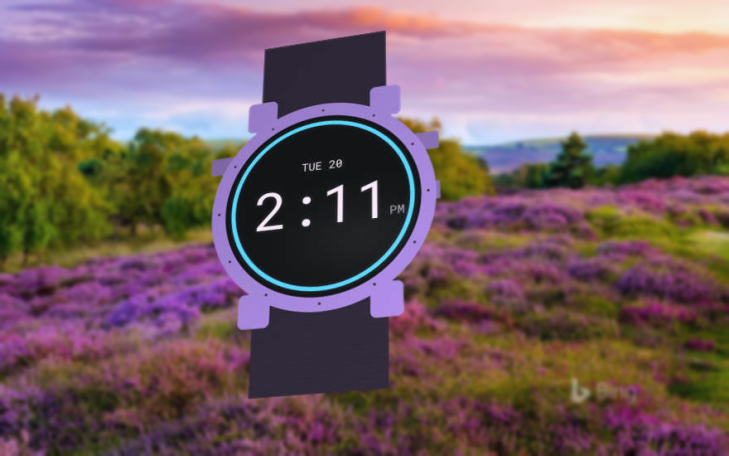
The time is 2,11
